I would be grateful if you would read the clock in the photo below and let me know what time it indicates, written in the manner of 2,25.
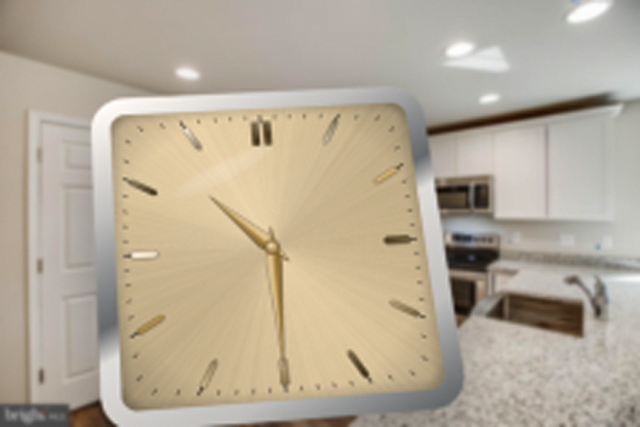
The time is 10,30
